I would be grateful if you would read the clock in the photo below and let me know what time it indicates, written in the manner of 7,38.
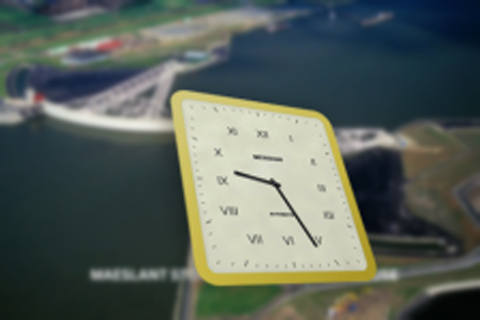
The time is 9,26
